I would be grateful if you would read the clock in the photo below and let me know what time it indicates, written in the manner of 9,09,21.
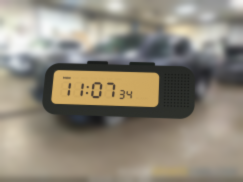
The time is 11,07,34
